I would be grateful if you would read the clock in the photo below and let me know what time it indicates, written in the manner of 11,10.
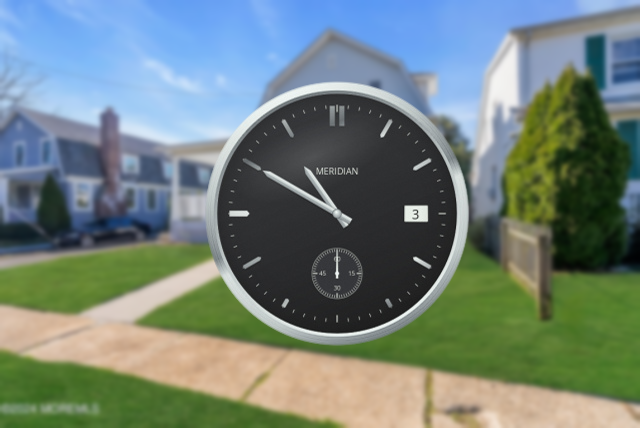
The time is 10,50
